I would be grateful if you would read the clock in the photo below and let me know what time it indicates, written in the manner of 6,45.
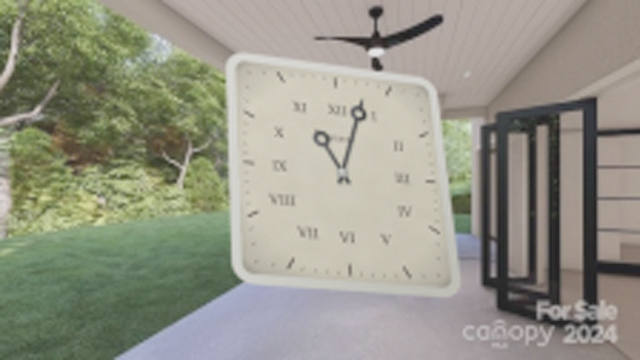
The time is 11,03
